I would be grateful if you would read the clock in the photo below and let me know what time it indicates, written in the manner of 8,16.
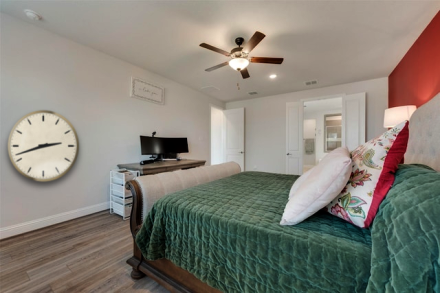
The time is 2,42
